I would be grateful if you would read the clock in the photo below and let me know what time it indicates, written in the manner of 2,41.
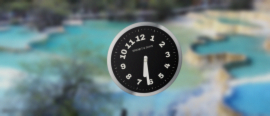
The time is 6,31
